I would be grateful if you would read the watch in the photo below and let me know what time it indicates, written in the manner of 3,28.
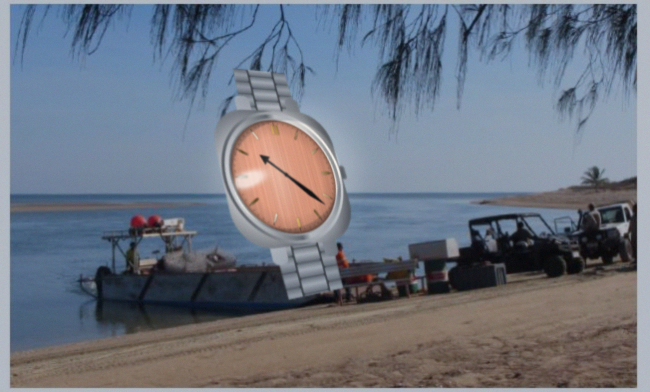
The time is 10,22
